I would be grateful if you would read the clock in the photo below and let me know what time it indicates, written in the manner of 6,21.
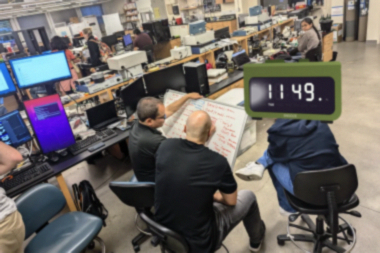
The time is 11,49
